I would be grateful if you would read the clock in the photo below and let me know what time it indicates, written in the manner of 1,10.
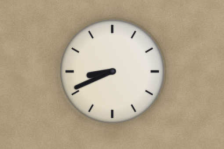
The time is 8,41
